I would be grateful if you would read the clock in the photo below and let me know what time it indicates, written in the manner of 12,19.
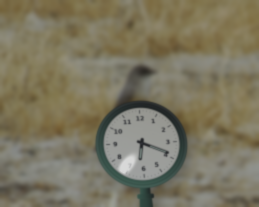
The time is 6,19
